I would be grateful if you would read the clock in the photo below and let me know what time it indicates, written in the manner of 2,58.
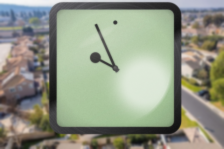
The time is 9,56
